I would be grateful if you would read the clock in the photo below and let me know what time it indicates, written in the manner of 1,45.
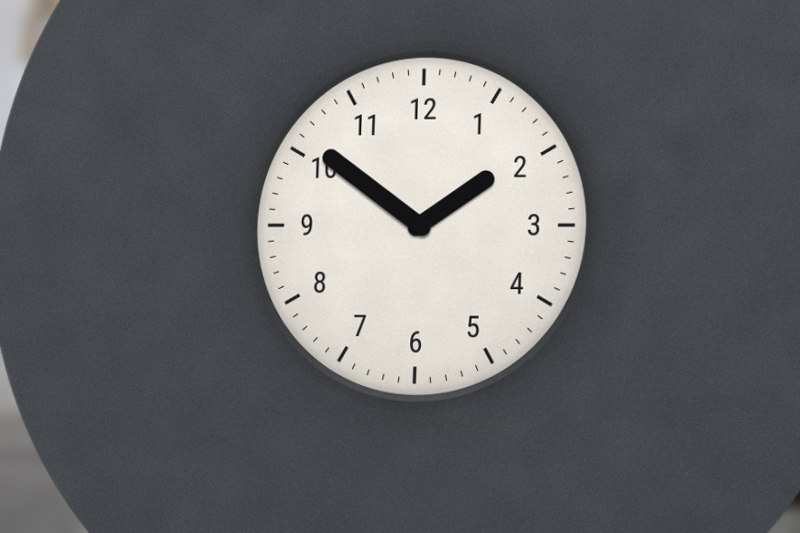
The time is 1,51
